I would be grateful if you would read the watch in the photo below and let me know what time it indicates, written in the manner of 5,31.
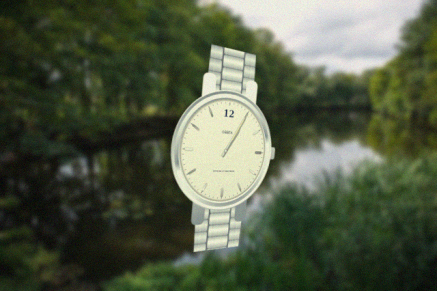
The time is 1,05
